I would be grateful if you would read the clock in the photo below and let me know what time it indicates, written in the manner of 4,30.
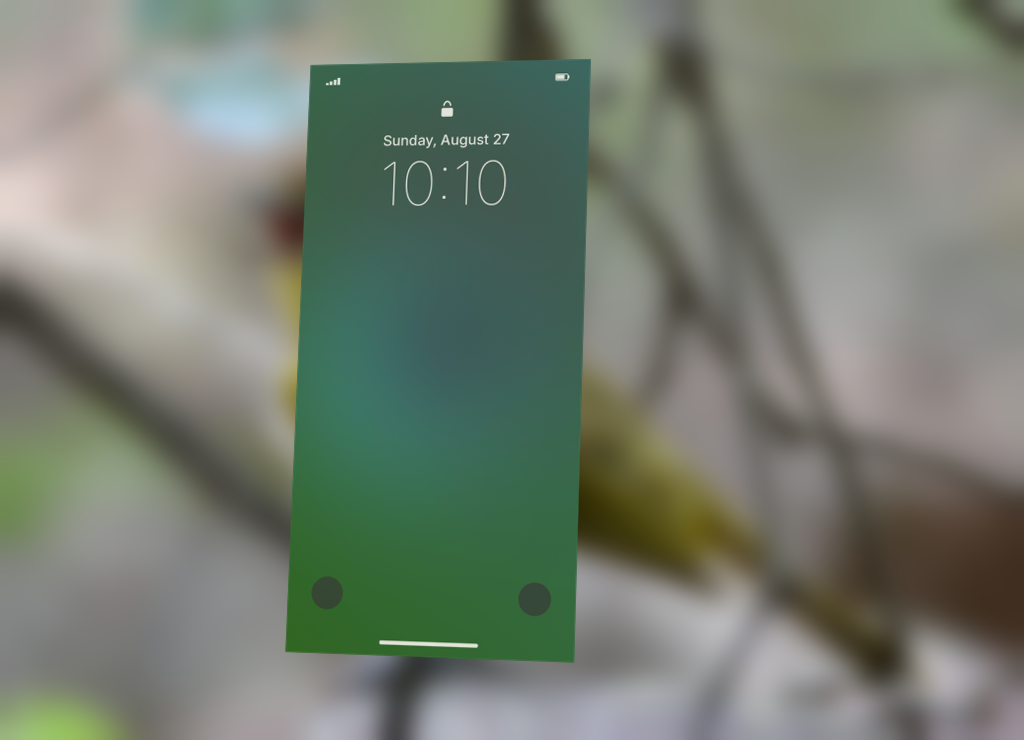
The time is 10,10
